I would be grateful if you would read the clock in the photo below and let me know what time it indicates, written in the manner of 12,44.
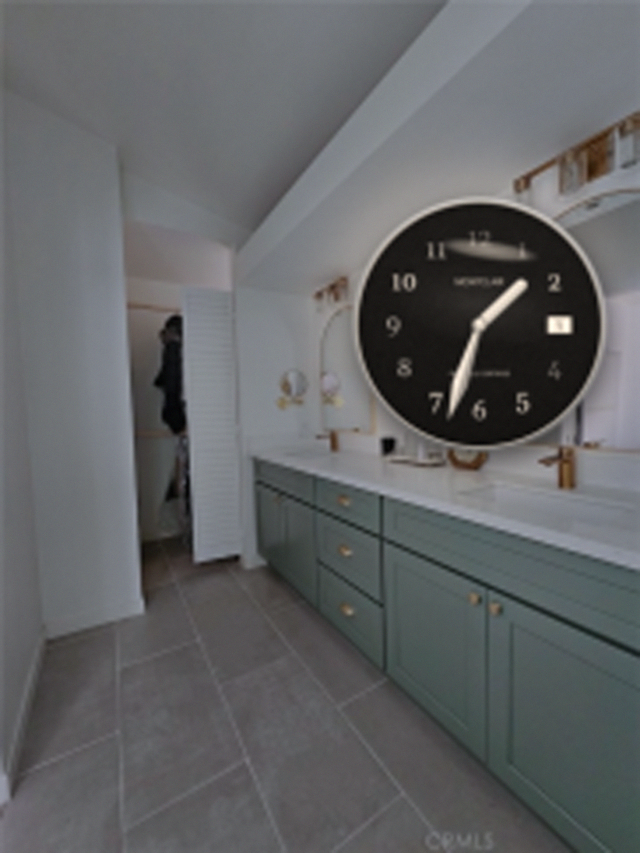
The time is 1,33
